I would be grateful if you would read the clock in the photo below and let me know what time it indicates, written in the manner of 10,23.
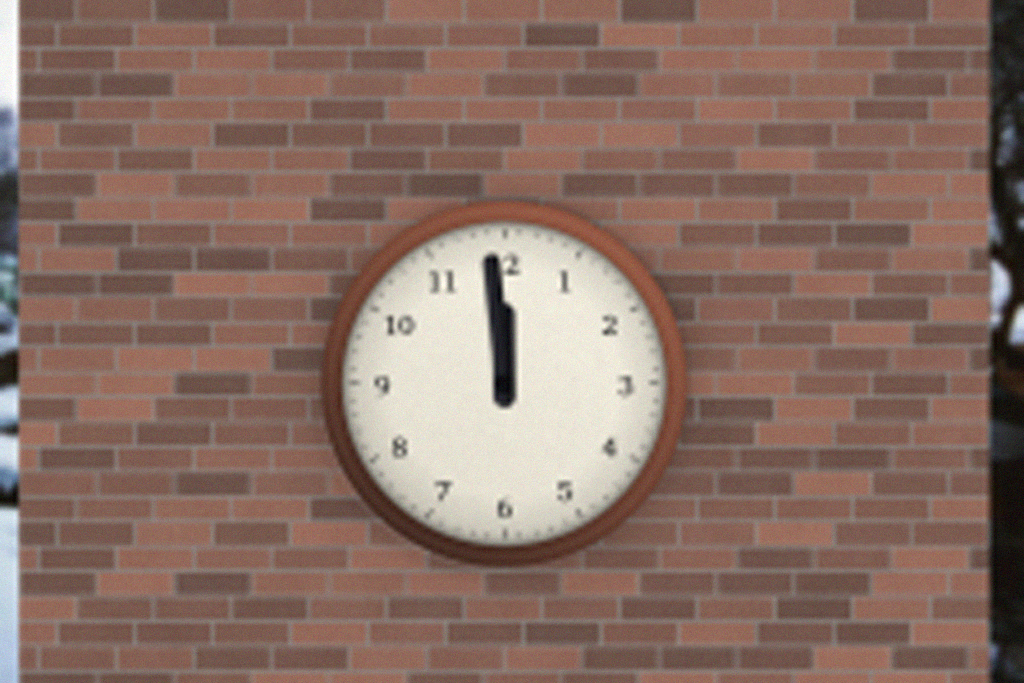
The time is 11,59
